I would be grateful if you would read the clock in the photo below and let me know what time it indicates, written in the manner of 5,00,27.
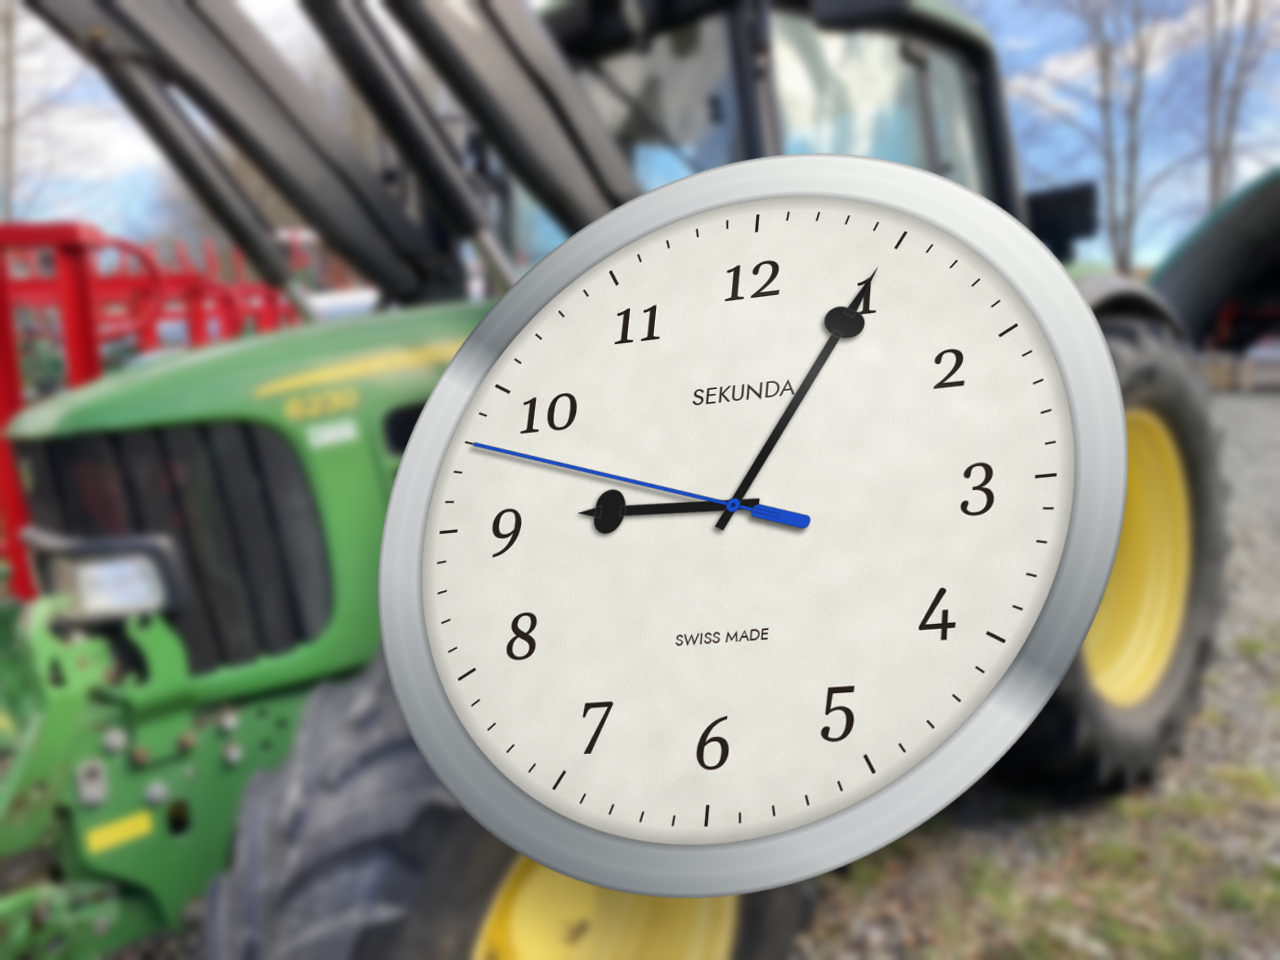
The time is 9,04,48
